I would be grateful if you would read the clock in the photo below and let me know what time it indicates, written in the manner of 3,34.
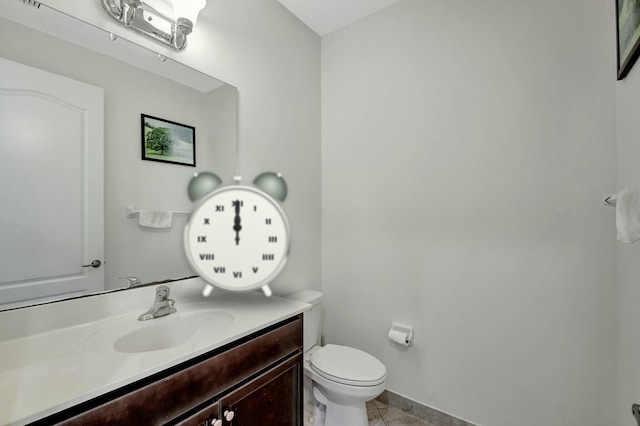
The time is 12,00
